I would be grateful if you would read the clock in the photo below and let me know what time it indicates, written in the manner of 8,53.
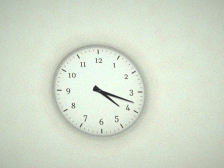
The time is 4,18
